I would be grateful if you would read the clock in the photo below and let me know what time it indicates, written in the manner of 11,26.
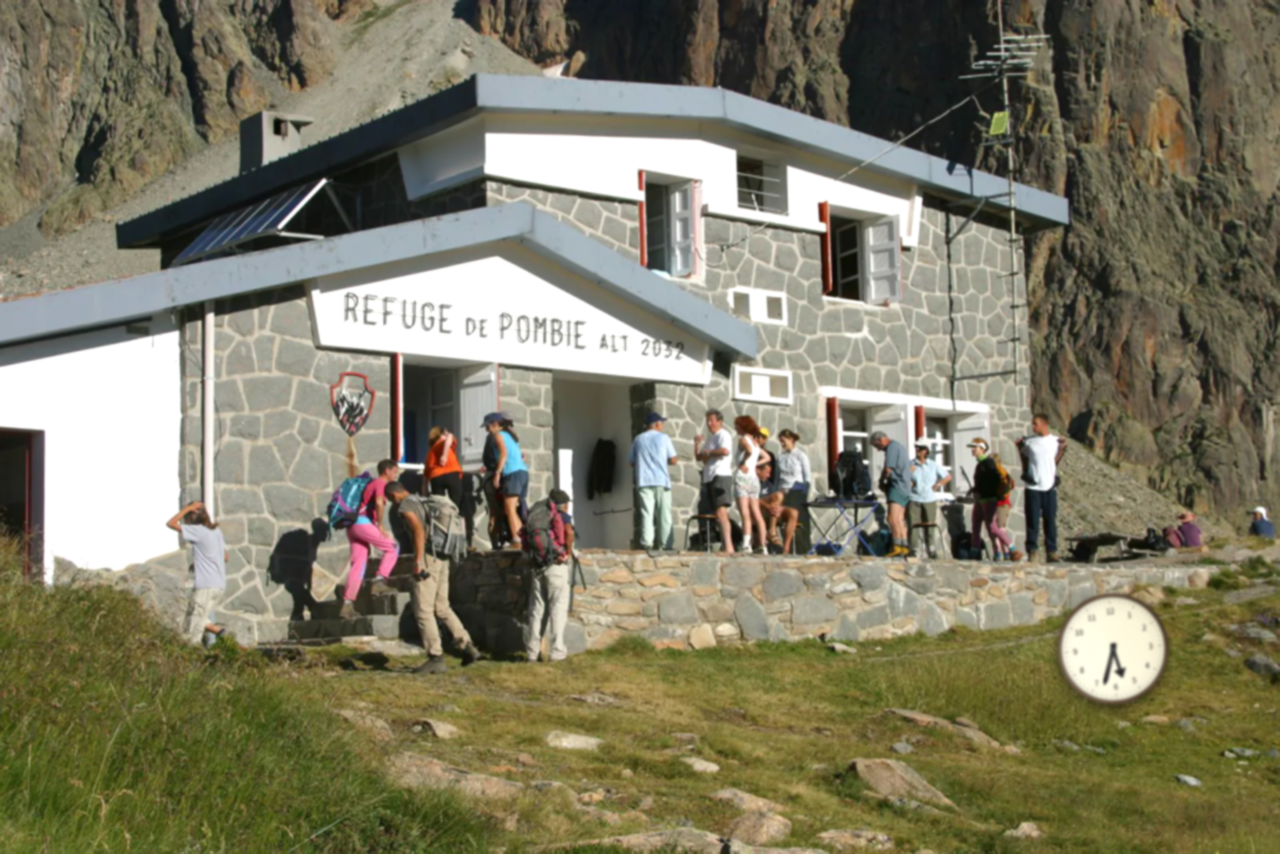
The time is 5,33
